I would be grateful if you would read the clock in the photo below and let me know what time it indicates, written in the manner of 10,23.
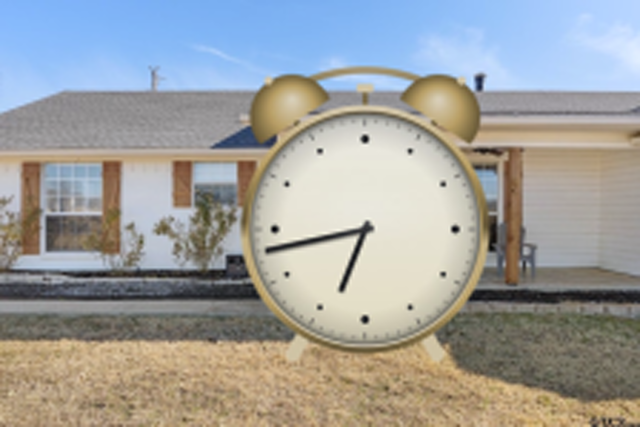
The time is 6,43
